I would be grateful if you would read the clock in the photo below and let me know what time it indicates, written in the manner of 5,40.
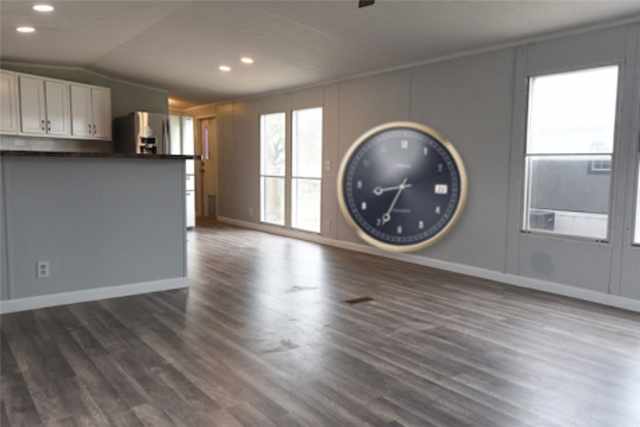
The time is 8,34
